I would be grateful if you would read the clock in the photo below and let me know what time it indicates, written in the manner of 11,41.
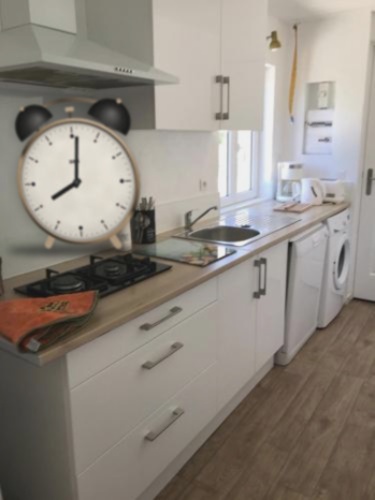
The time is 8,01
